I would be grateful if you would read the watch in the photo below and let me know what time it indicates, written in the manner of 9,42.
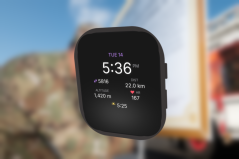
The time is 5,36
